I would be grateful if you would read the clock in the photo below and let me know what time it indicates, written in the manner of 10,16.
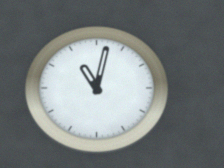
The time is 11,02
